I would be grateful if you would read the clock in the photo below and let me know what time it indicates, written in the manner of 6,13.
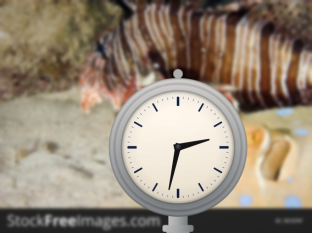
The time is 2,32
